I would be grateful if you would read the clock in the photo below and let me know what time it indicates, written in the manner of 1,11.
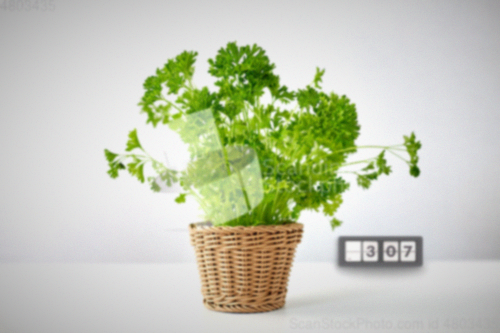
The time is 3,07
